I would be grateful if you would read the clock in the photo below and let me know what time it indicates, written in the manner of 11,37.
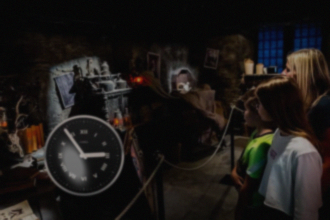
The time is 2,54
